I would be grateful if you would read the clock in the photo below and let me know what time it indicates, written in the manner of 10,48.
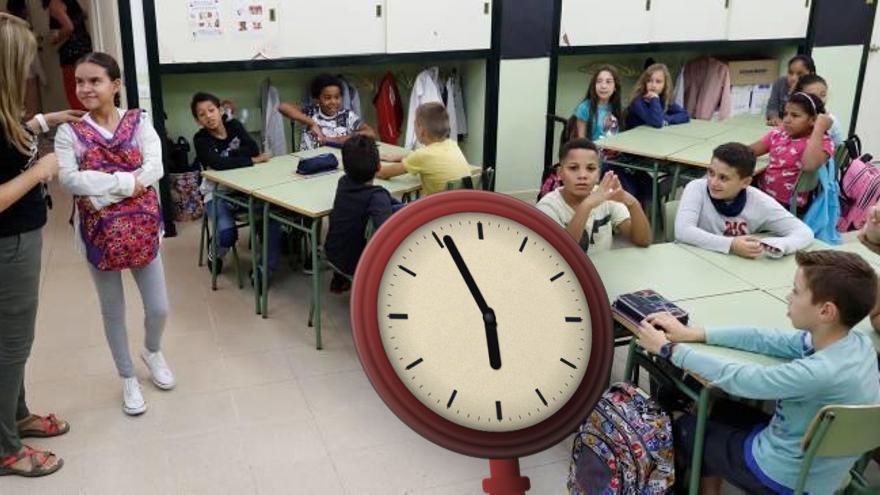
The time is 5,56
